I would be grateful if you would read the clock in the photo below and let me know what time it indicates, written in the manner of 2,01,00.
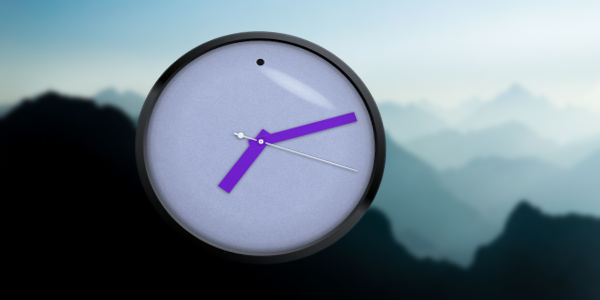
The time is 7,12,18
